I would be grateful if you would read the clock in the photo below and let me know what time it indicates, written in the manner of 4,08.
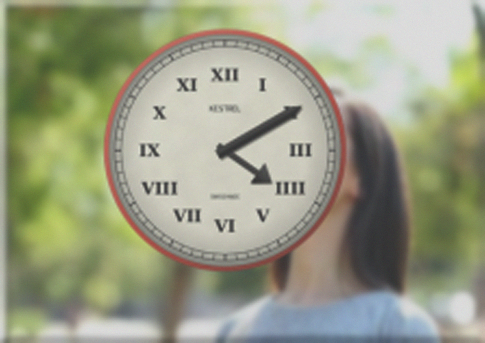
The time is 4,10
